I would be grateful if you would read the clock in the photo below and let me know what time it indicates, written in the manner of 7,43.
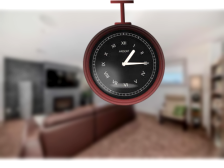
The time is 1,15
